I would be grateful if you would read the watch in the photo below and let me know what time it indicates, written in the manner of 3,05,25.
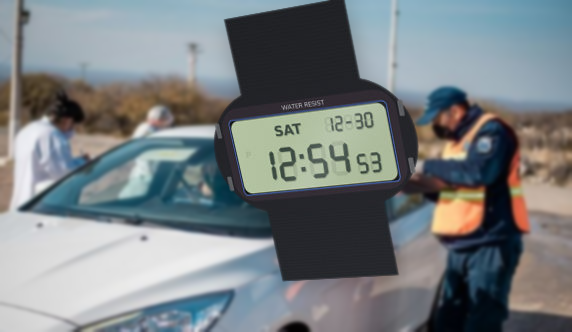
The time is 12,54,53
